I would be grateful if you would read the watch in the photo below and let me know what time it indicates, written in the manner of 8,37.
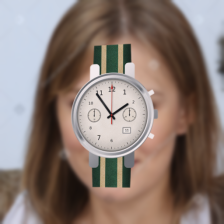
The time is 1,54
